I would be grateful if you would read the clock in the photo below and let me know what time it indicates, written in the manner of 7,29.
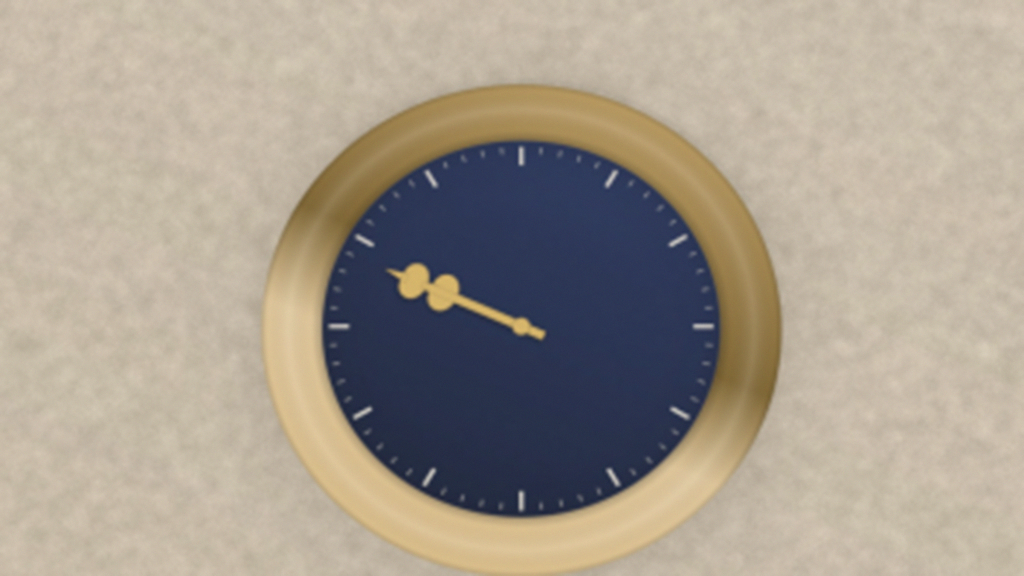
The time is 9,49
